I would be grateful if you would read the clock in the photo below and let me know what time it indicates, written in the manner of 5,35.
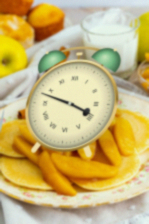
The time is 3,48
